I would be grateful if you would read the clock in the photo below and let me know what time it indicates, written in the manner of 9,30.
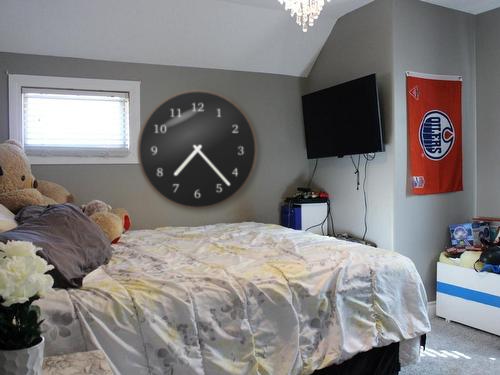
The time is 7,23
